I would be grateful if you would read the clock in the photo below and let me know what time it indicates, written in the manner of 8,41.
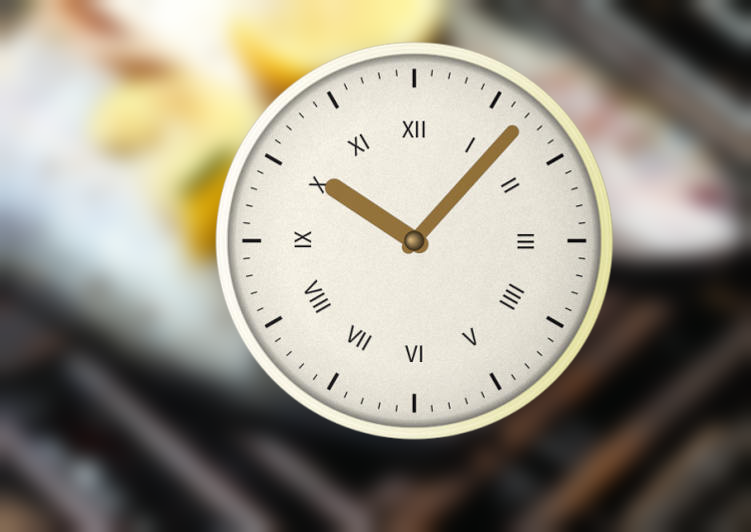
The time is 10,07
